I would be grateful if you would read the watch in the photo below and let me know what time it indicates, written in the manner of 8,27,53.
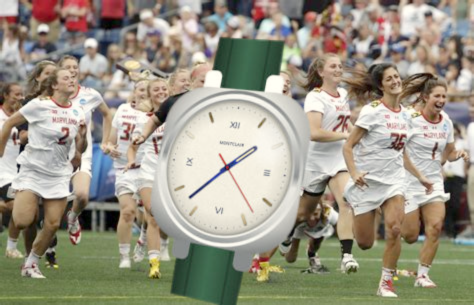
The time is 1,37,23
